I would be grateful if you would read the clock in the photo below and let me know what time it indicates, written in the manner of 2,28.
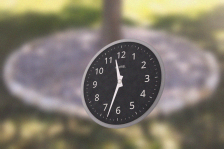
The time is 11,33
